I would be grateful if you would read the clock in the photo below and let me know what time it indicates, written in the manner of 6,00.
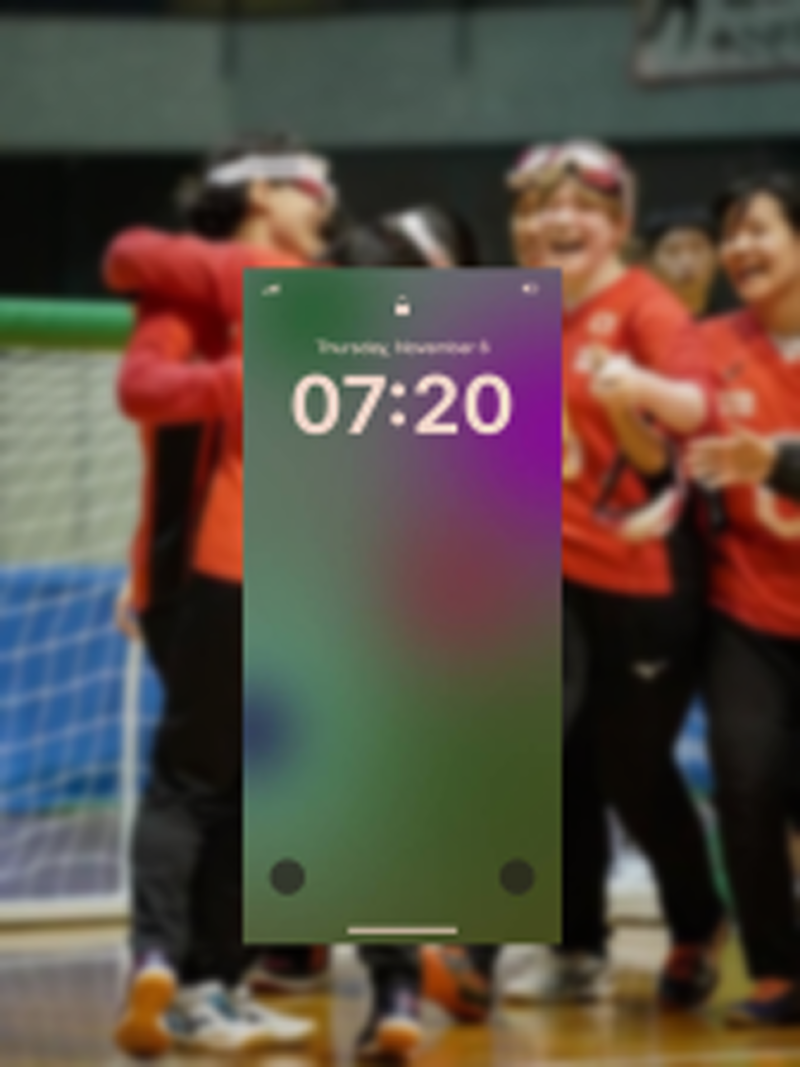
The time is 7,20
